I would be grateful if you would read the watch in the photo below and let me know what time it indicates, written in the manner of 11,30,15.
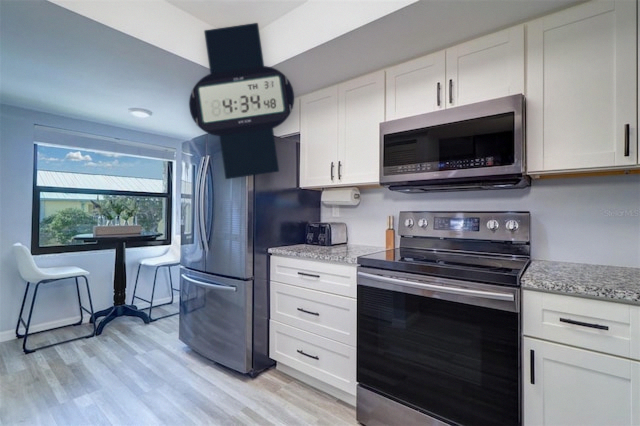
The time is 4,34,48
